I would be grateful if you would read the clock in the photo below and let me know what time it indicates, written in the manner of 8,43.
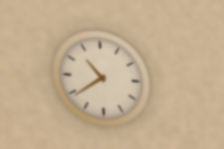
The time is 10,39
